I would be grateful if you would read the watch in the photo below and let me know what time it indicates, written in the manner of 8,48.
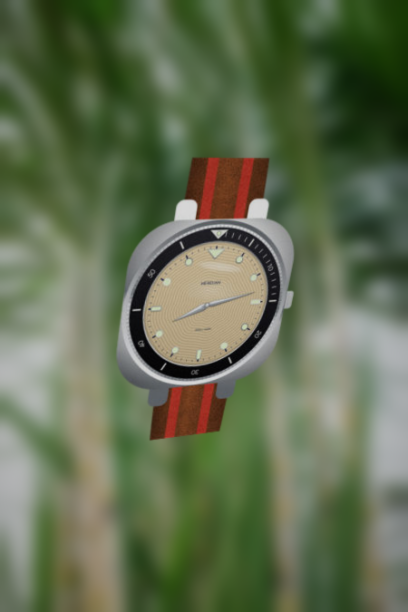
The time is 8,13
